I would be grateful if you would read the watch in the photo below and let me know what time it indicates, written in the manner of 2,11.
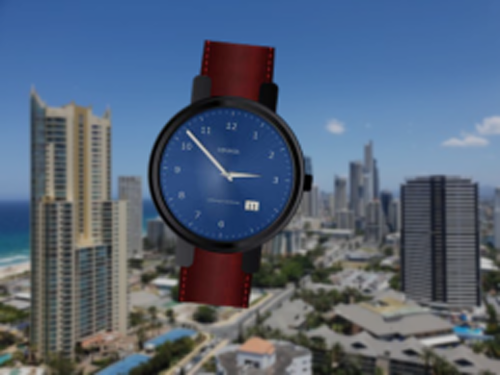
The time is 2,52
